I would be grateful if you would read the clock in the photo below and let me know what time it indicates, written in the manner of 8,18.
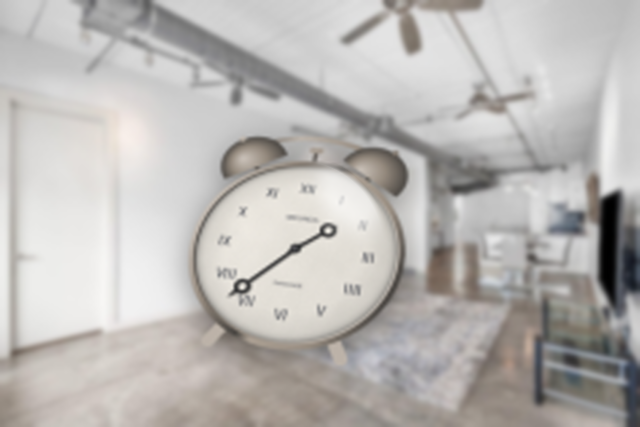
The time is 1,37
